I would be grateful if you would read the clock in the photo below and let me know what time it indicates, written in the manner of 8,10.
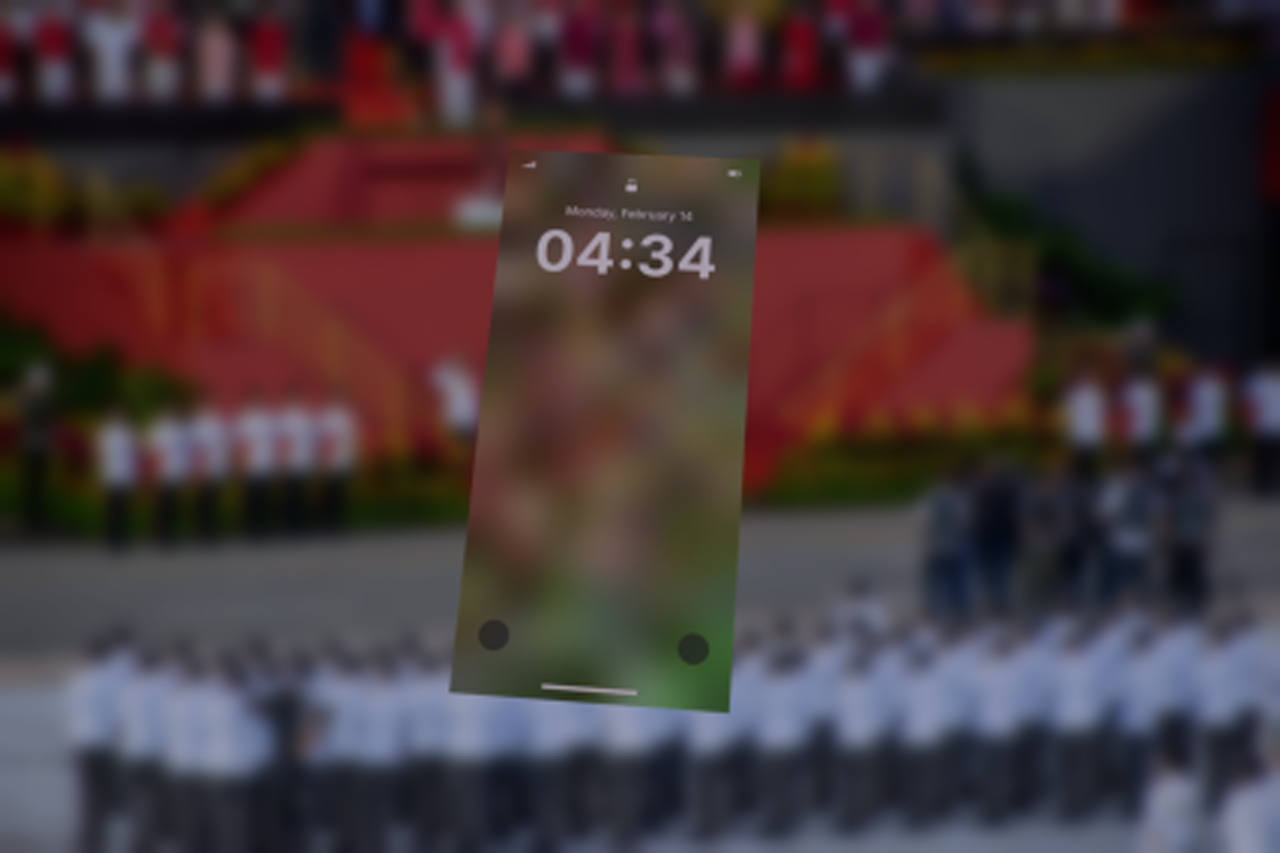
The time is 4,34
